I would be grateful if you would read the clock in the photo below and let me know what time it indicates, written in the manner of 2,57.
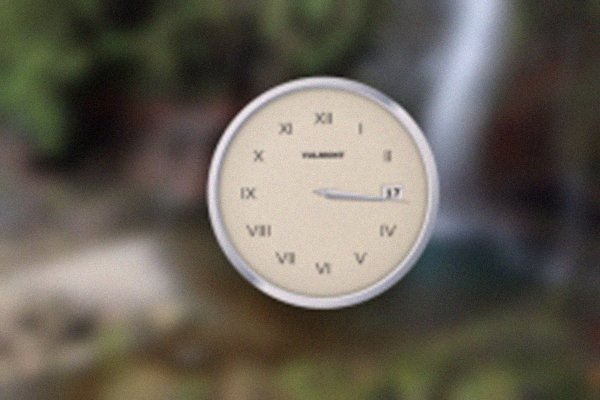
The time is 3,16
